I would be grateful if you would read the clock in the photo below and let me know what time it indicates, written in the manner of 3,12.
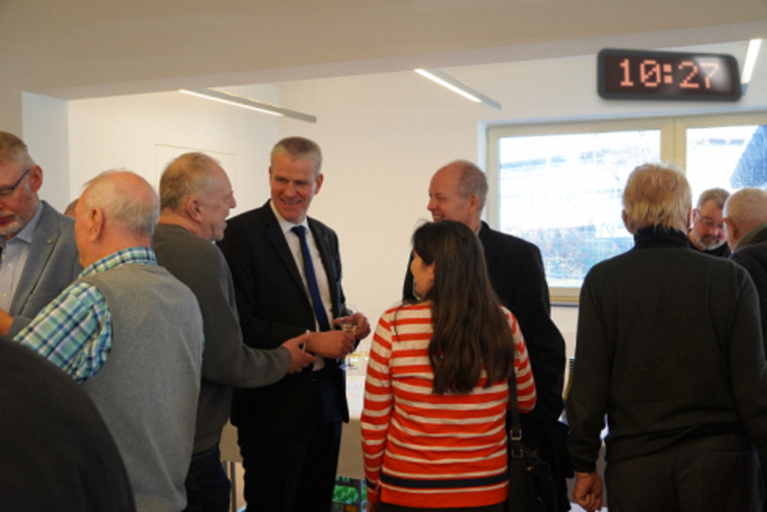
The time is 10,27
